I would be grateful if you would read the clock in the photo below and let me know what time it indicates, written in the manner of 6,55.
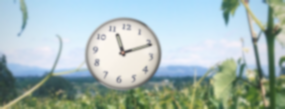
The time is 11,11
